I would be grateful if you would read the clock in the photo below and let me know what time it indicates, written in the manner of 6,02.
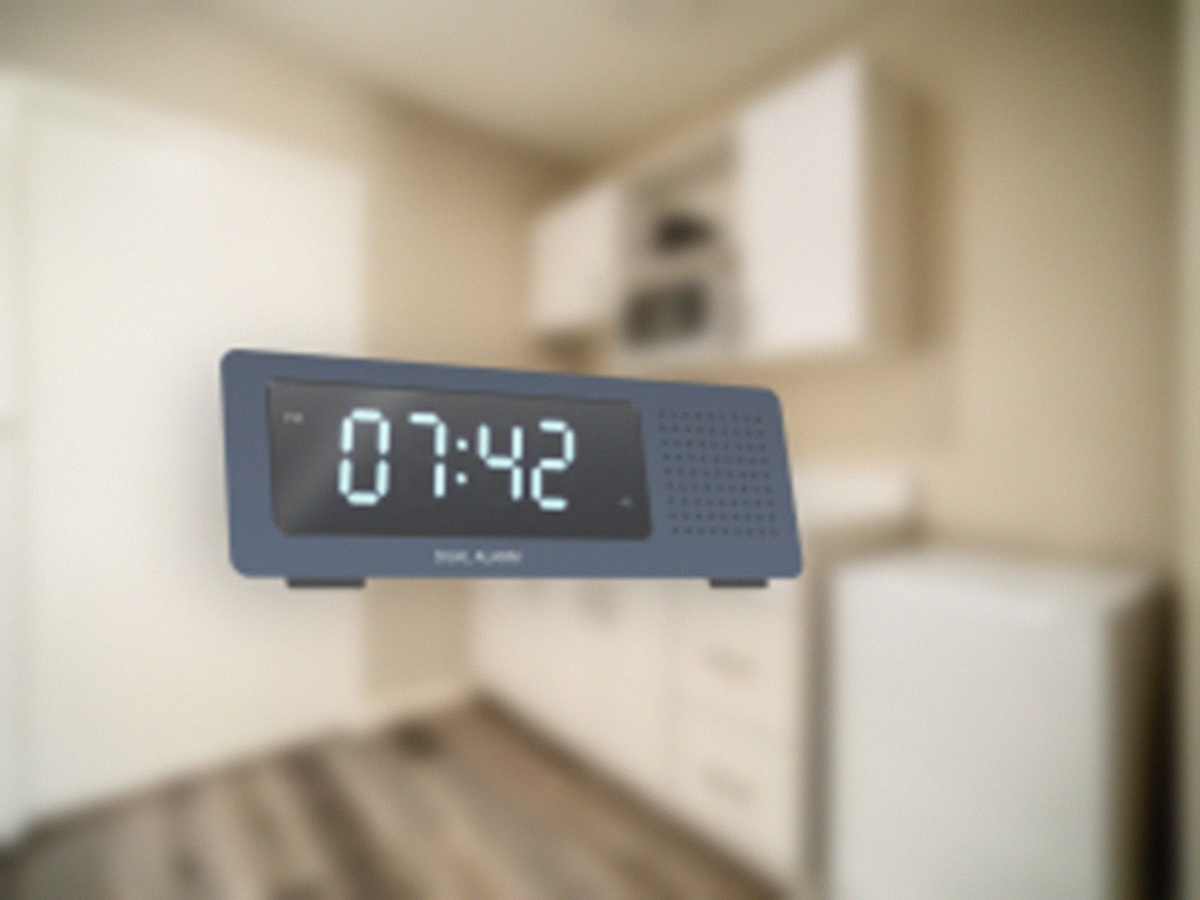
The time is 7,42
